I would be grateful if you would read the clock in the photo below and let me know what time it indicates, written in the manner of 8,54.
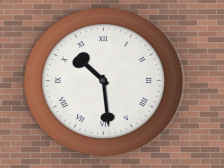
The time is 10,29
